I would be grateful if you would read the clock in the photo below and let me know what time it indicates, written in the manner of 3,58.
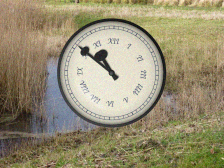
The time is 10,51
